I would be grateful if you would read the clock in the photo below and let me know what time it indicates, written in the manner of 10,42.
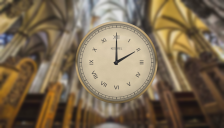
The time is 2,00
